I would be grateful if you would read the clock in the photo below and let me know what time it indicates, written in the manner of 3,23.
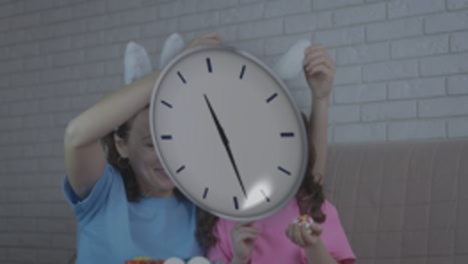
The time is 11,28
